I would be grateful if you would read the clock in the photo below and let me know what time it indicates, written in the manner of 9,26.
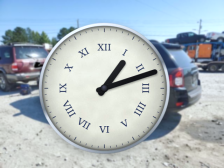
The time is 1,12
